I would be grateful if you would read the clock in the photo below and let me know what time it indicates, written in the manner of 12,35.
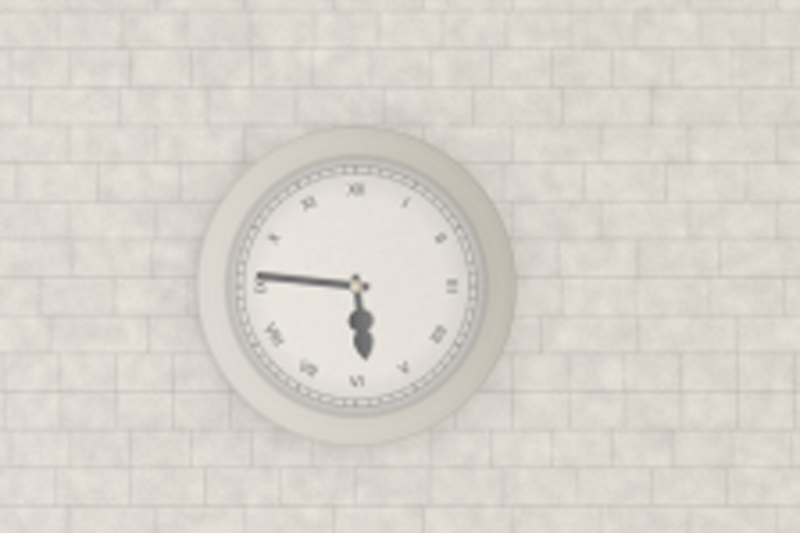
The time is 5,46
